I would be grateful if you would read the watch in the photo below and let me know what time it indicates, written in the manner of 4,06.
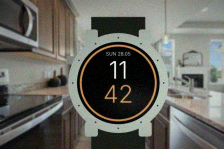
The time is 11,42
